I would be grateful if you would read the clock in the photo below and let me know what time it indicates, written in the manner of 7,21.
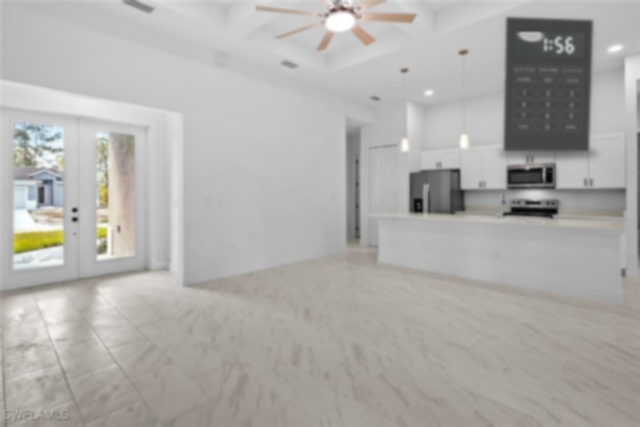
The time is 1,56
